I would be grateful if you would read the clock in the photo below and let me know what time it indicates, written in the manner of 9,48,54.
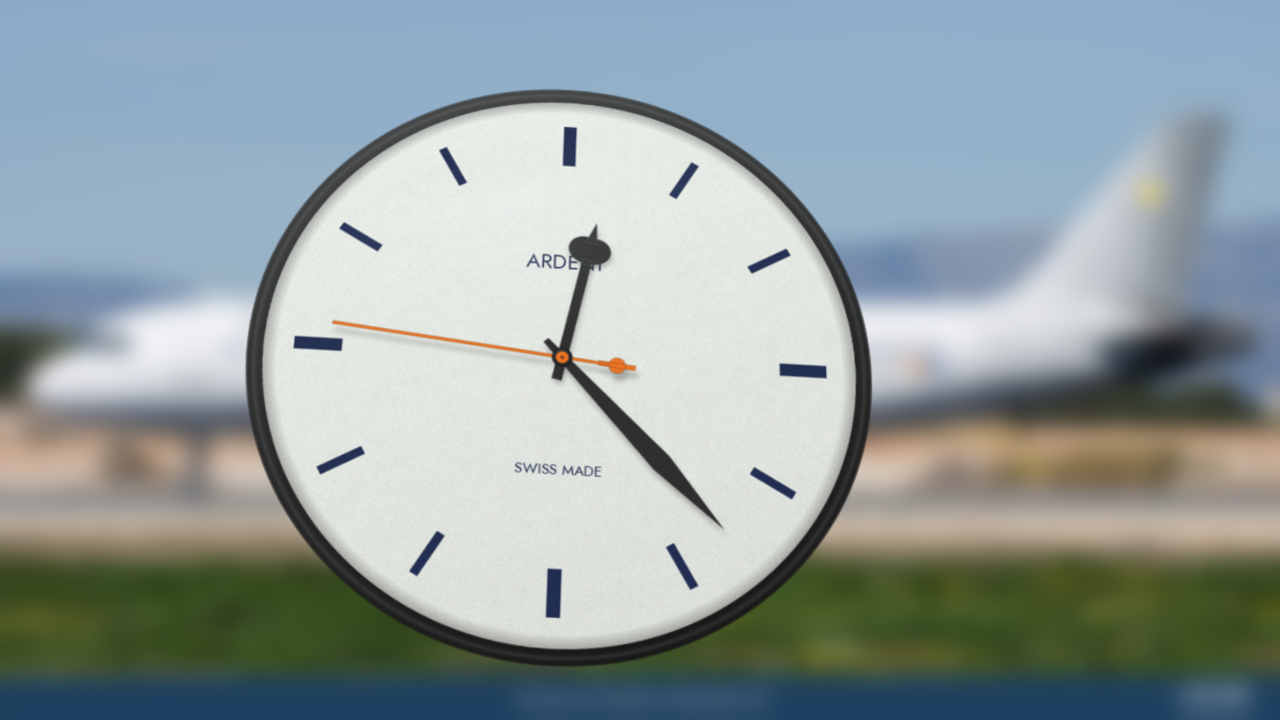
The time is 12,22,46
